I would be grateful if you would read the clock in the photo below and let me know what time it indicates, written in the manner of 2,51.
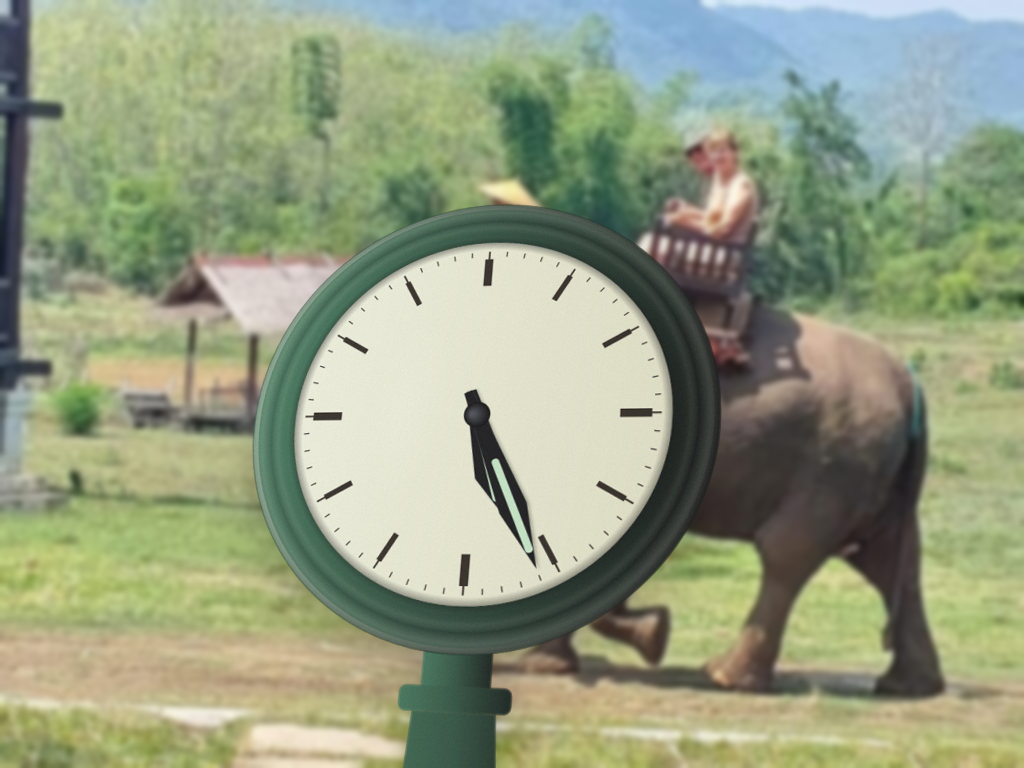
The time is 5,26
